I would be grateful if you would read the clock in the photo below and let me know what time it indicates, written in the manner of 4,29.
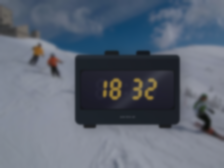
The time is 18,32
